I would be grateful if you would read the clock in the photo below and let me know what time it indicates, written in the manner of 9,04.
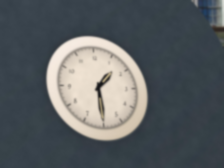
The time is 1,30
